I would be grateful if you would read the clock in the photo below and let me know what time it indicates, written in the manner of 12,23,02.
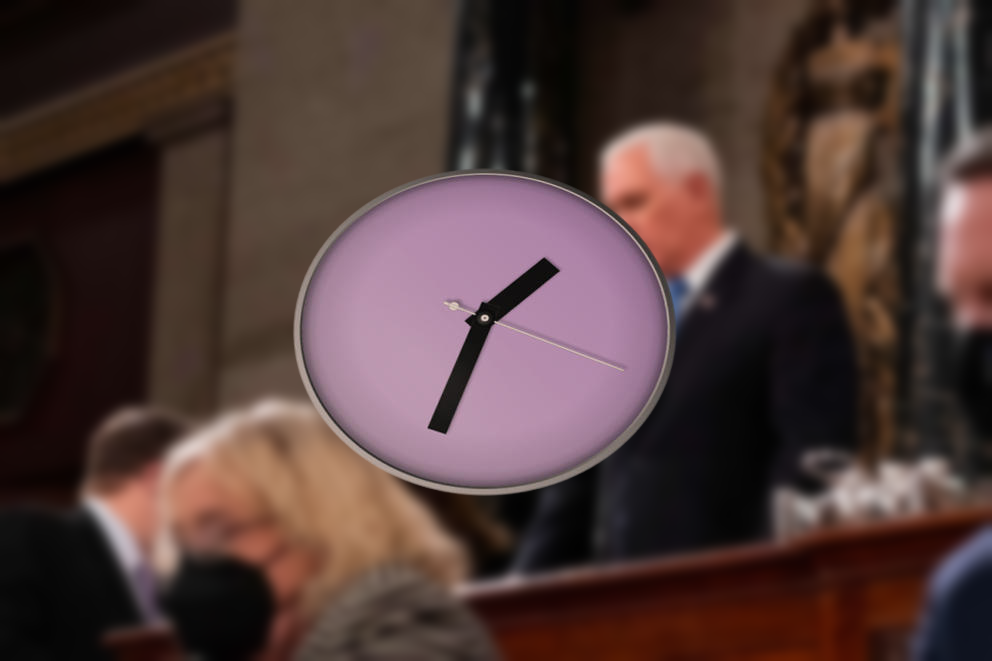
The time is 1,33,19
